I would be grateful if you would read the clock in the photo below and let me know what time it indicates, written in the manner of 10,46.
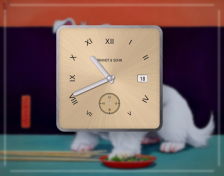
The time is 10,41
